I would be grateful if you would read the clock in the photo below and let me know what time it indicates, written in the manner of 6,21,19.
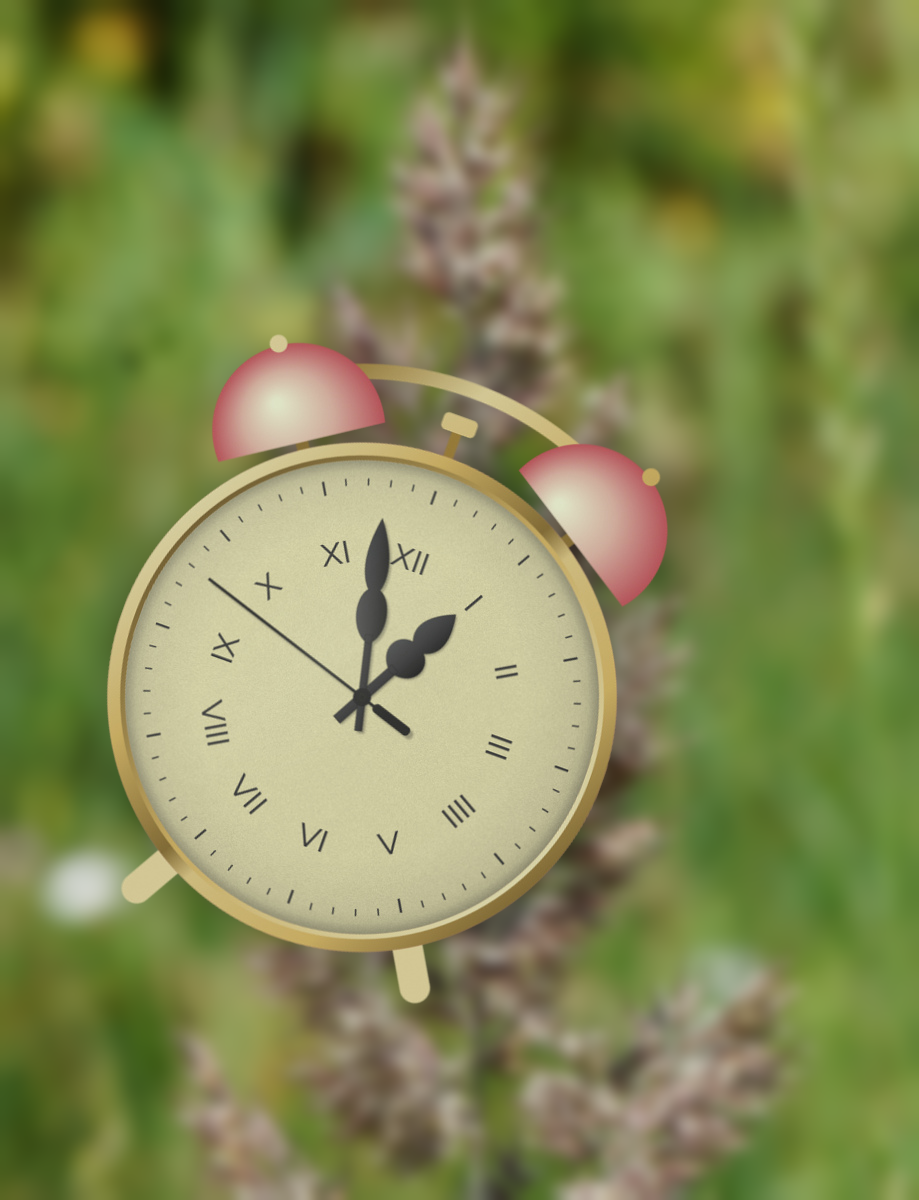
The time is 12,57,48
